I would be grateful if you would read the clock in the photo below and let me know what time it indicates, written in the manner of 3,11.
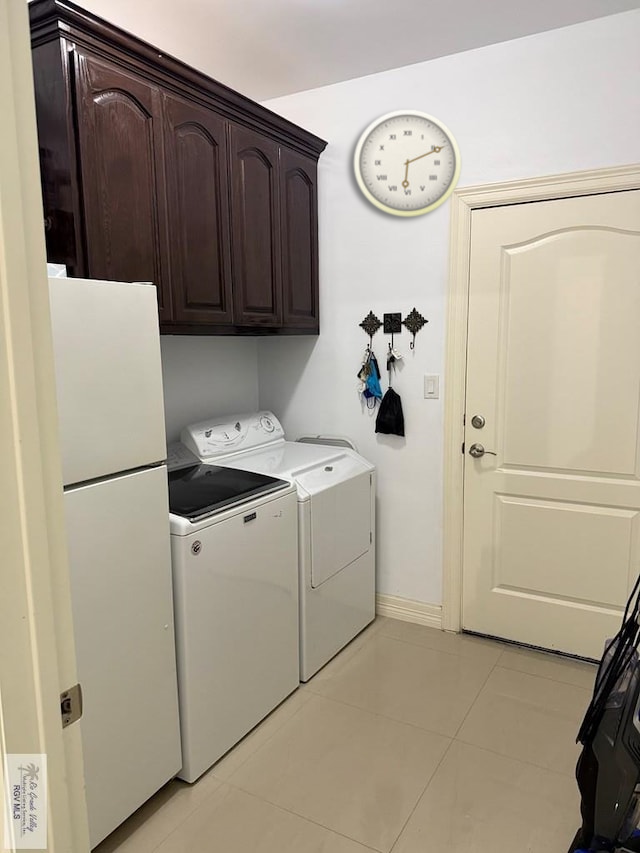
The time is 6,11
